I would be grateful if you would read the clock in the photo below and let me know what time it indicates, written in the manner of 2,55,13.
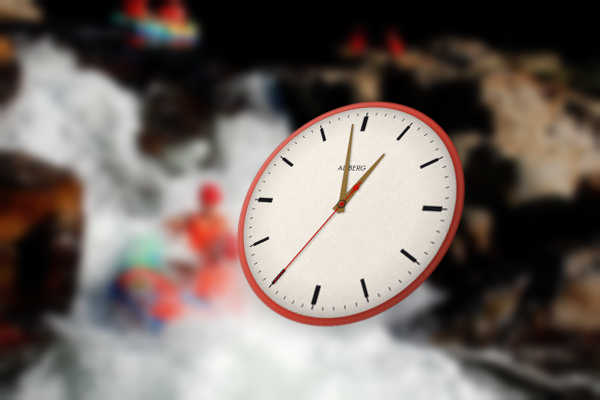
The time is 12,58,35
